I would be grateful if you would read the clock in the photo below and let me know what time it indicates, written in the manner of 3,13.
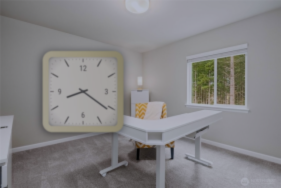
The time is 8,21
